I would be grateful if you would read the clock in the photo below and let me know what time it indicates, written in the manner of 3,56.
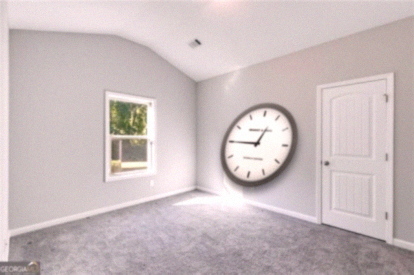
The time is 12,45
